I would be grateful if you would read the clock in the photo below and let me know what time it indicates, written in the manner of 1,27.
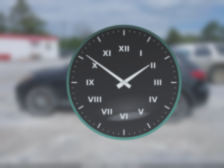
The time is 1,51
